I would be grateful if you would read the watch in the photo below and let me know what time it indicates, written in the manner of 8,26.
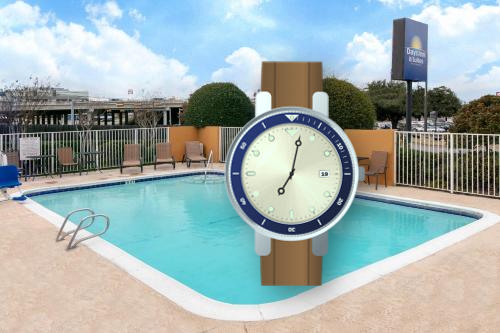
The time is 7,02
